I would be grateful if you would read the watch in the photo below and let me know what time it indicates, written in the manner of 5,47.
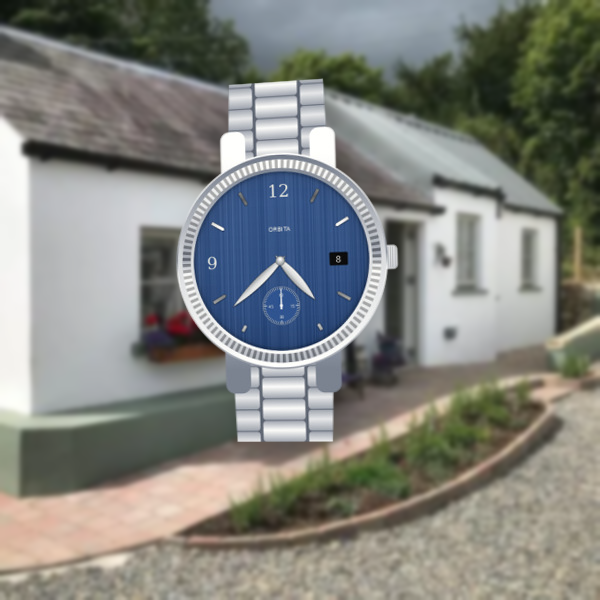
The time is 4,38
